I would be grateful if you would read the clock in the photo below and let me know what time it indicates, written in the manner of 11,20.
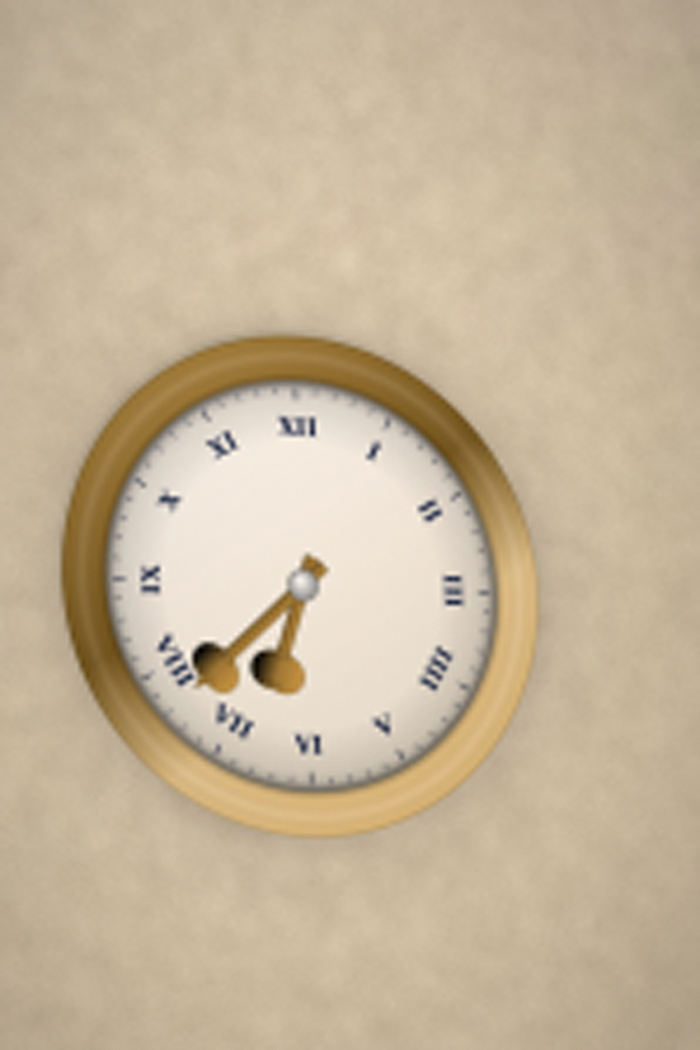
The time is 6,38
